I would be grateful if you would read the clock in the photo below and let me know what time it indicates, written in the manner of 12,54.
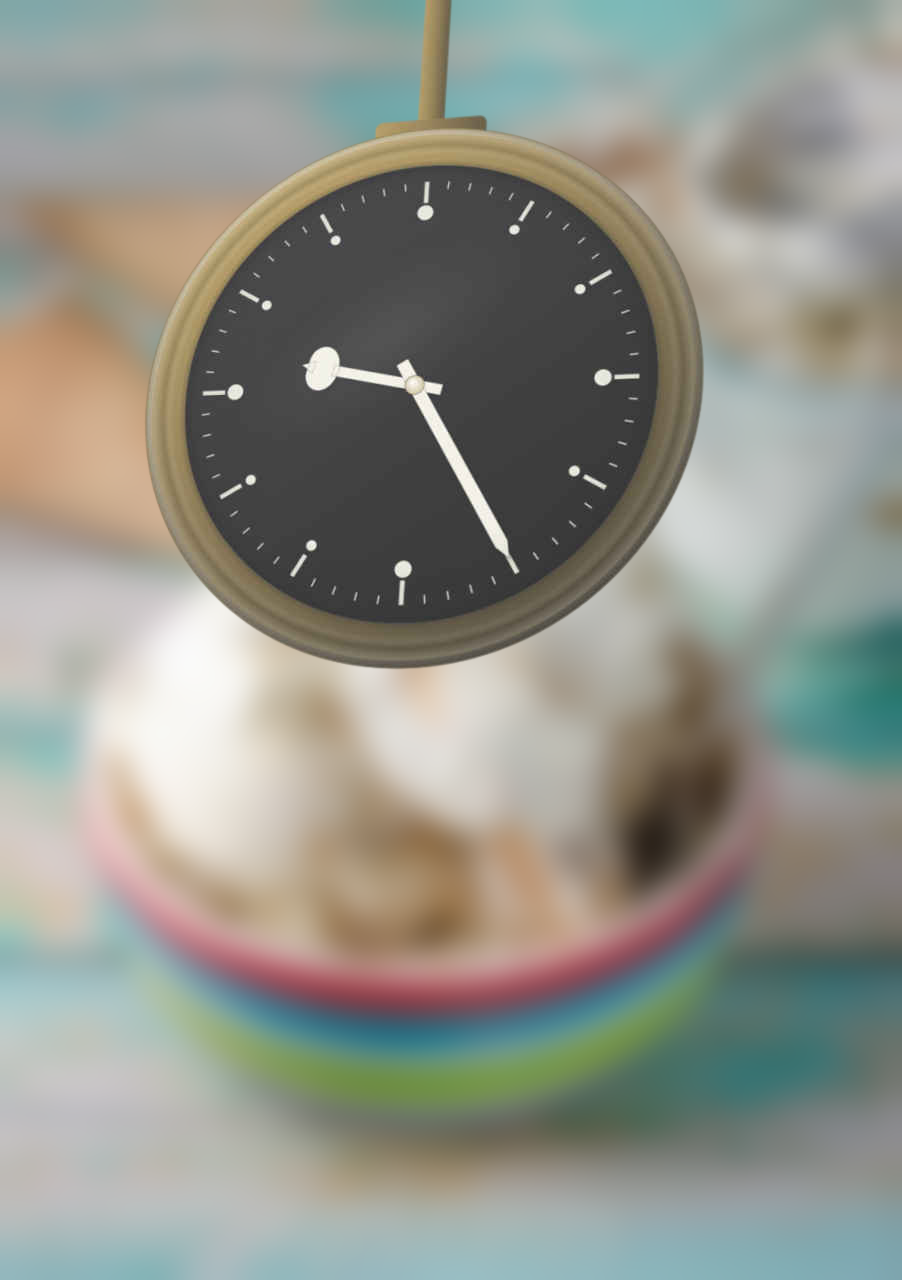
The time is 9,25
